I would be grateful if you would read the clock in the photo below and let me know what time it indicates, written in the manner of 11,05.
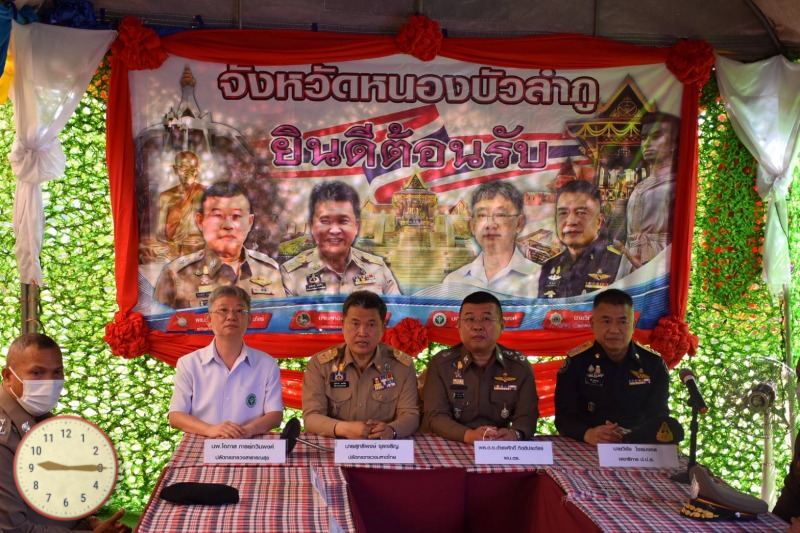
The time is 9,15
